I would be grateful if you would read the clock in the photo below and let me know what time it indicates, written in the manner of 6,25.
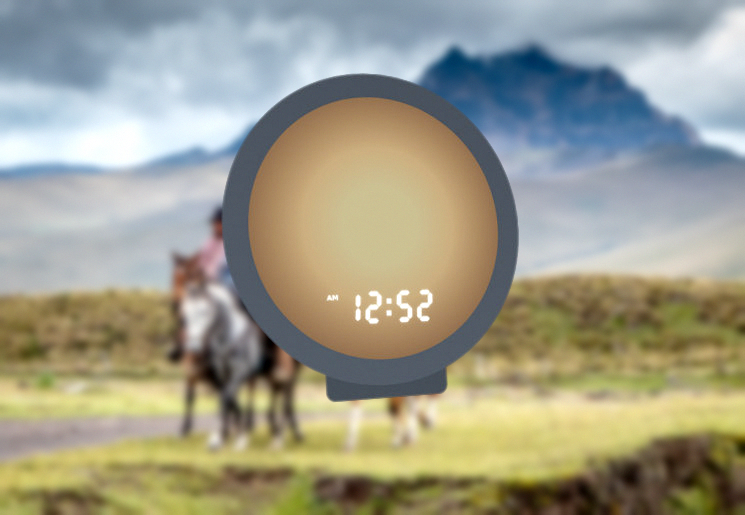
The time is 12,52
